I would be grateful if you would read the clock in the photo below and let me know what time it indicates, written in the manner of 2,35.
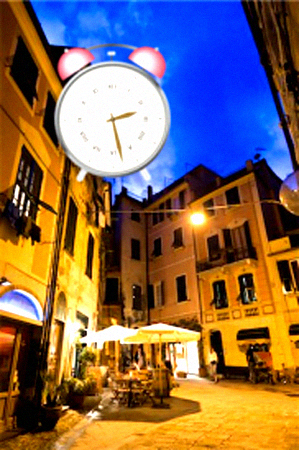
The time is 2,28
